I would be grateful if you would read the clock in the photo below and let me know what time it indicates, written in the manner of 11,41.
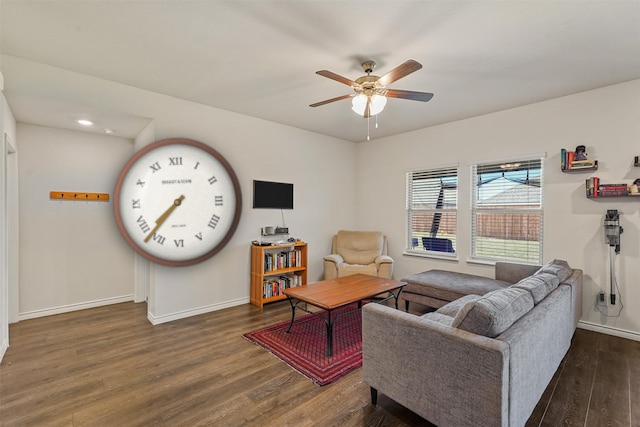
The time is 7,37
